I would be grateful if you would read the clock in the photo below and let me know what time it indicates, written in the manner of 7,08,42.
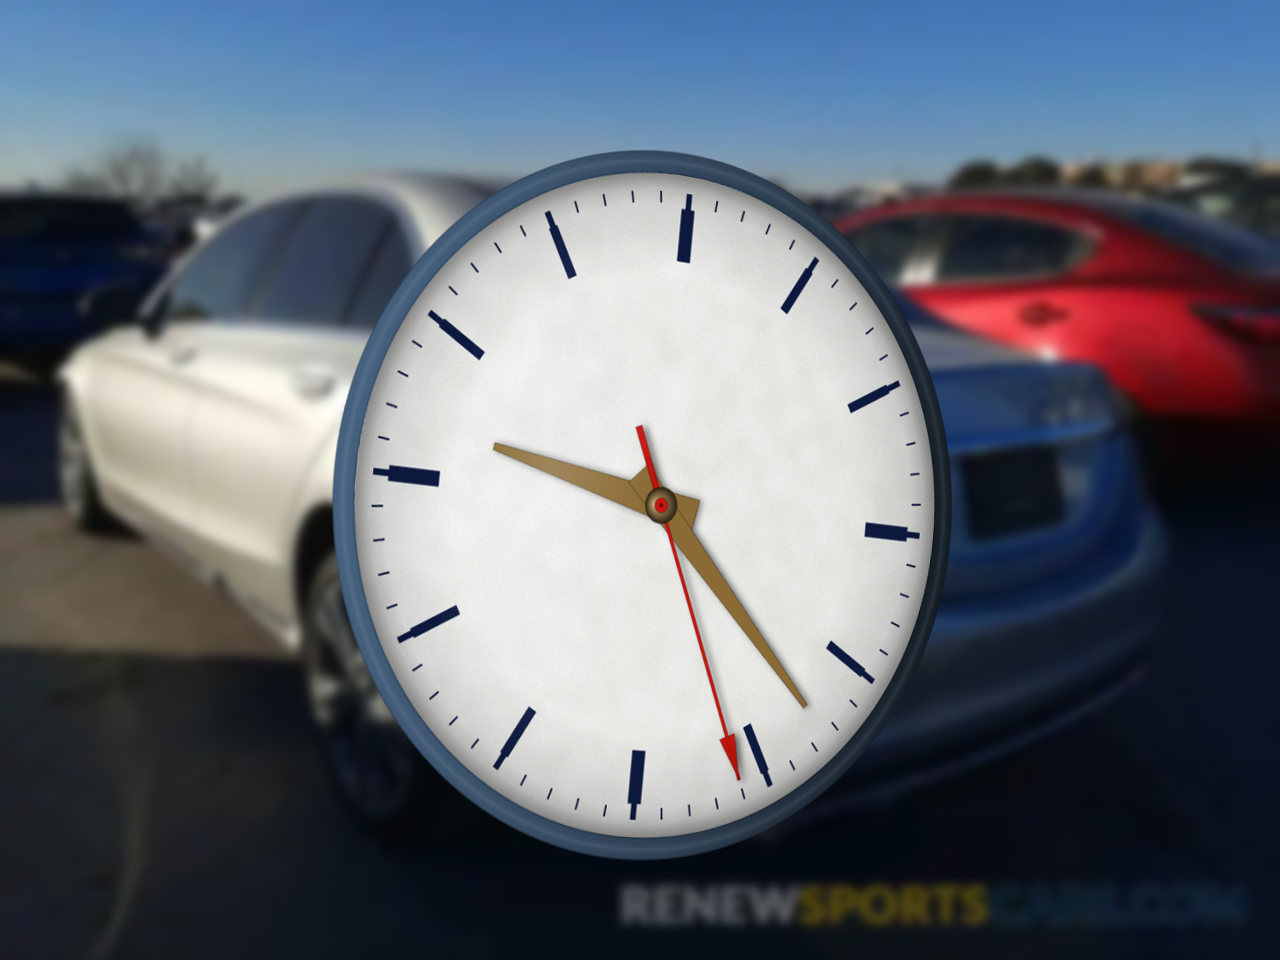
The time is 9,22,26
